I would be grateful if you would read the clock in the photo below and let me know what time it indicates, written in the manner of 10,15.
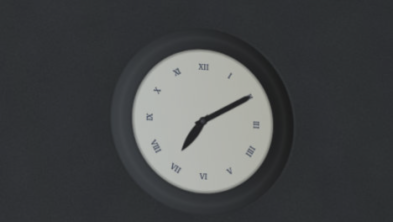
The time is 7,10
